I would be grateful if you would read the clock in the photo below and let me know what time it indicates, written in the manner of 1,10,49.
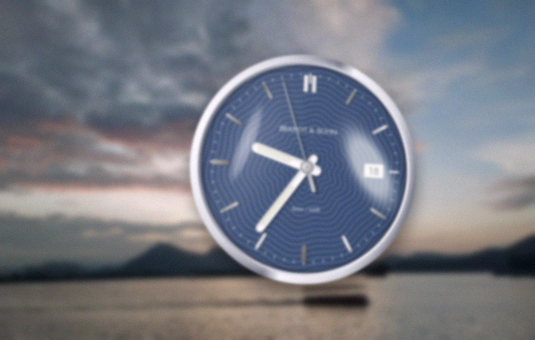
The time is 9,35,57
